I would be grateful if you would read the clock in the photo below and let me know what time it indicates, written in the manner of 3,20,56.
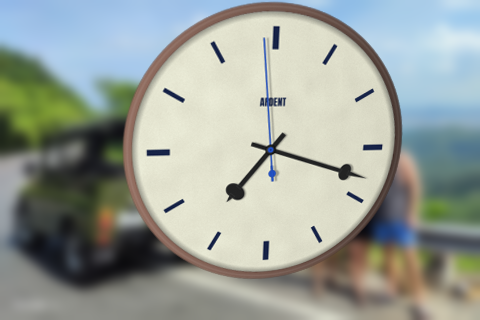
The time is 7,17,59
